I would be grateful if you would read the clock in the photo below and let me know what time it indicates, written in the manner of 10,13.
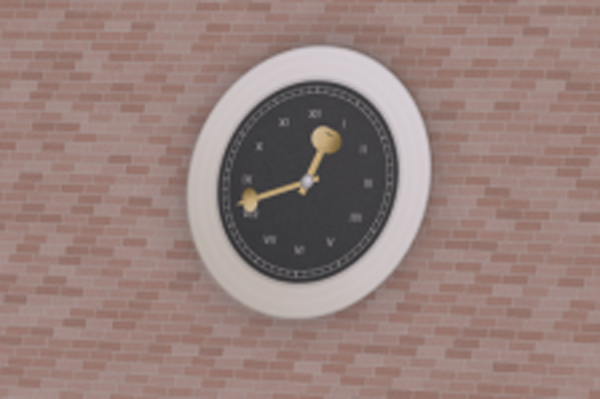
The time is 12,42
